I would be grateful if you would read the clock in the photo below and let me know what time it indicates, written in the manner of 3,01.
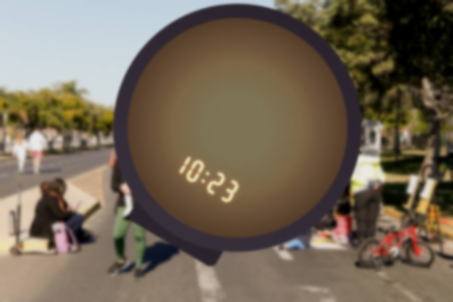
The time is 10,23
